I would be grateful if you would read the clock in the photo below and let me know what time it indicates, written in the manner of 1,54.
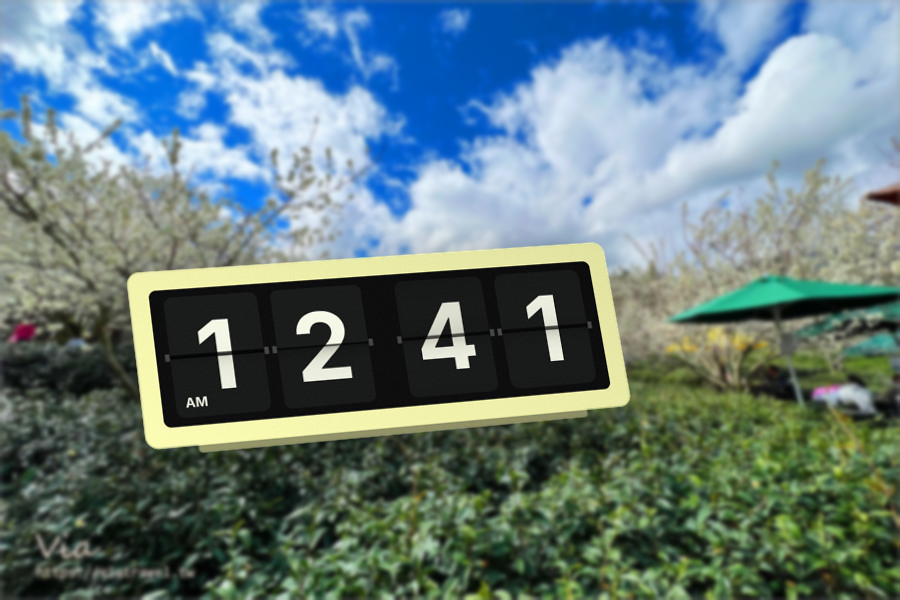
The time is 12,41
